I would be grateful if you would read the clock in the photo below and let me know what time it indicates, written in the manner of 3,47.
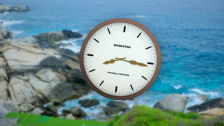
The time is 8,16
